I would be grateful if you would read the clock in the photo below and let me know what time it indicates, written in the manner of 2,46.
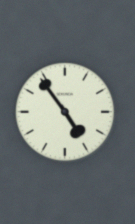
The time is 4,54
